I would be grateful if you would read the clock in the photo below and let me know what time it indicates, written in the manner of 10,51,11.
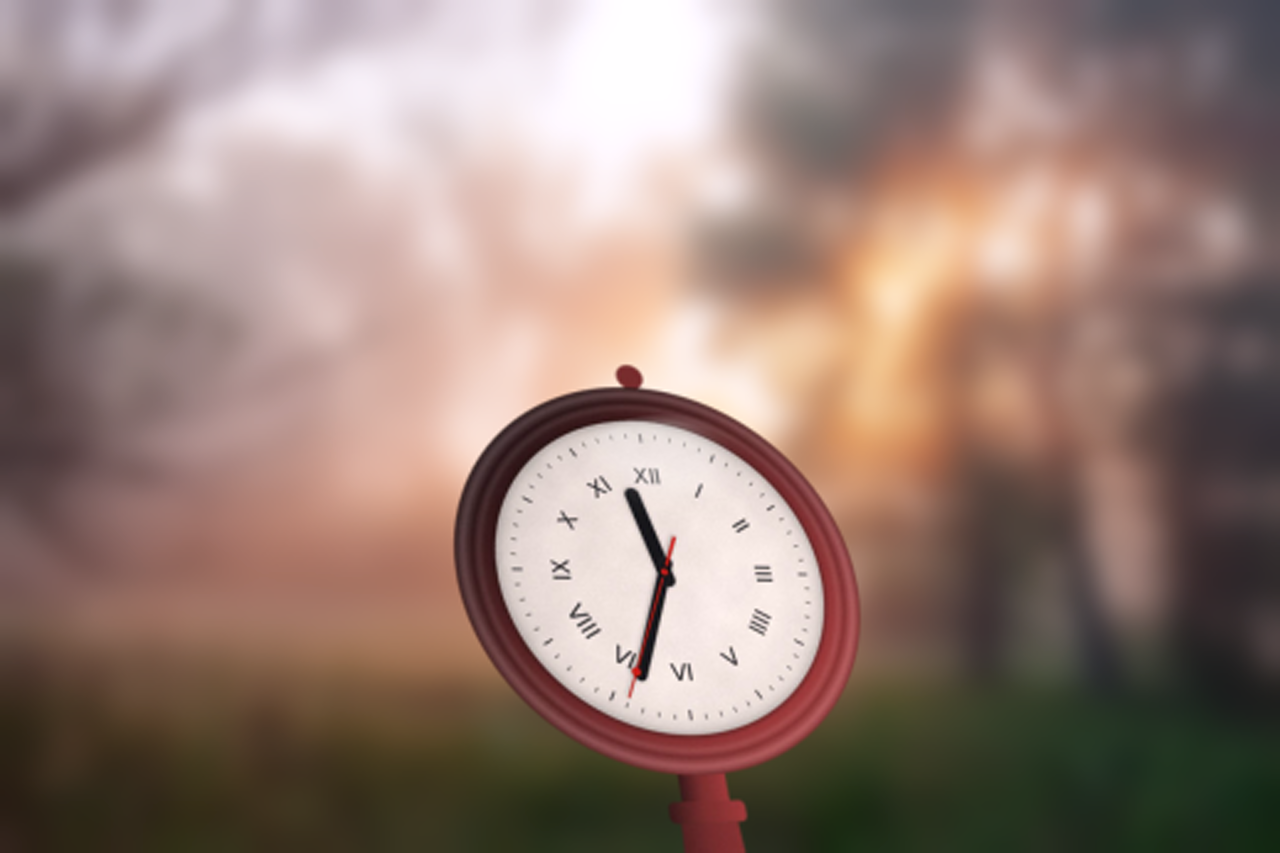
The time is 11,33,34
